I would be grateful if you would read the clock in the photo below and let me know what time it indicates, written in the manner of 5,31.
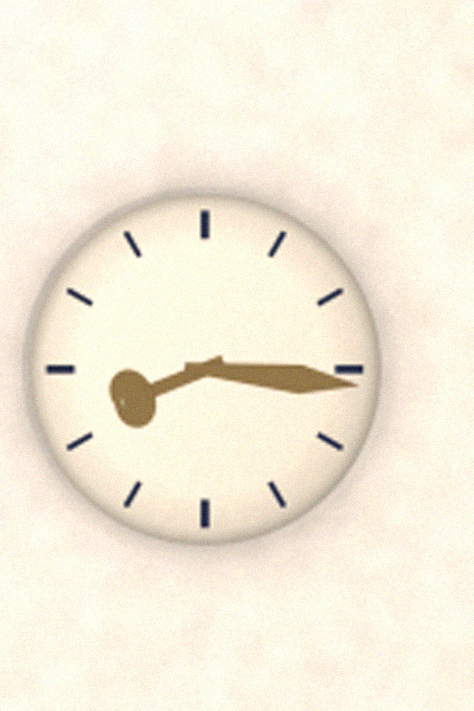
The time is 8,16
